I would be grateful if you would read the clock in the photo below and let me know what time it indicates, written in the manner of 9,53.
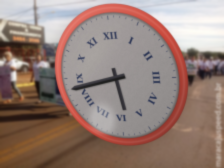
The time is 5,43
